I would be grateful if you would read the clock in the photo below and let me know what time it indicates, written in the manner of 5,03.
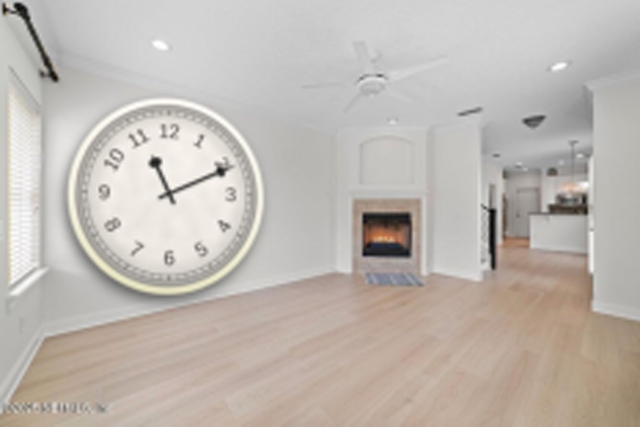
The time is 11,11
